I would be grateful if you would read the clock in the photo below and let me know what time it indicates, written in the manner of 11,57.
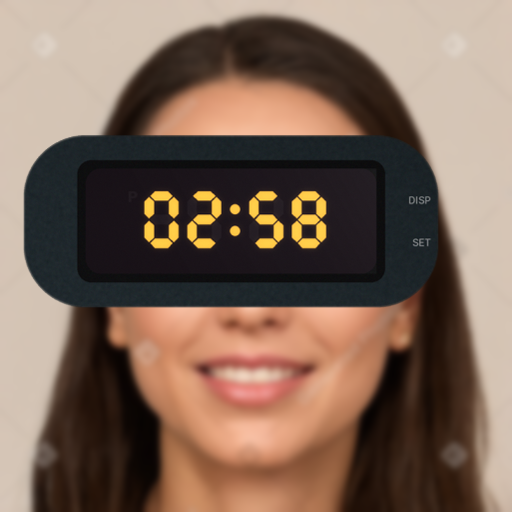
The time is 2,58
